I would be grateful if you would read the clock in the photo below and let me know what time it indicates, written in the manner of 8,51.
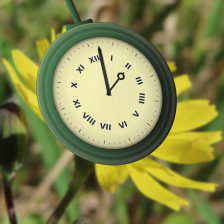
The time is 2,02
